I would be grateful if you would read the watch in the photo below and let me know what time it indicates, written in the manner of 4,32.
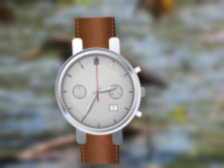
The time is 2,35
